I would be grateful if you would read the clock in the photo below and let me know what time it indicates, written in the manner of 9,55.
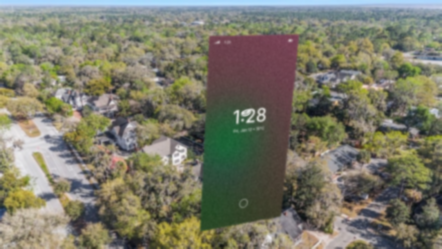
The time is 1,28
